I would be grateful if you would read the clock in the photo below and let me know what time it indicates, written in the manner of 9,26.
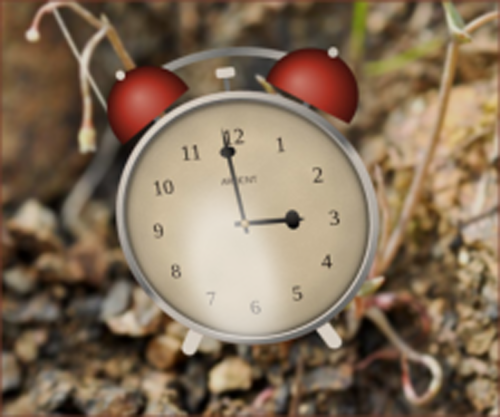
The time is 2,59
